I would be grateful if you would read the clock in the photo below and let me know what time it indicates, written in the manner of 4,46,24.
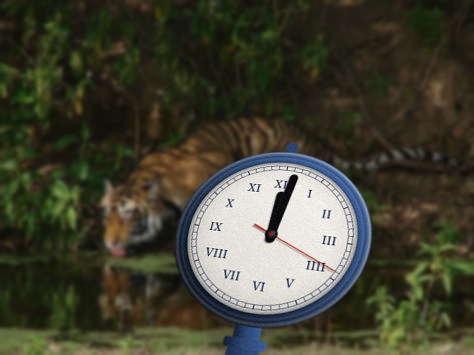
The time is 12,01,19
